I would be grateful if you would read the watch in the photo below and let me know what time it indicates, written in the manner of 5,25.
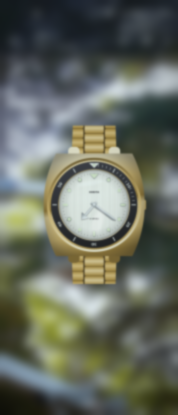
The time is 7,21
